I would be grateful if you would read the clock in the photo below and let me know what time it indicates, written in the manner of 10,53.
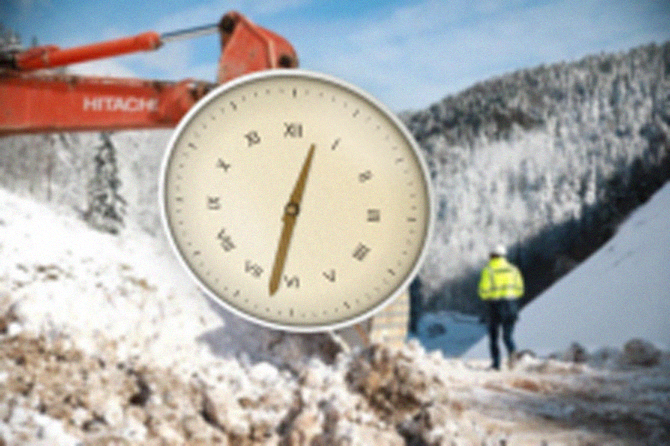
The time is 12,32
